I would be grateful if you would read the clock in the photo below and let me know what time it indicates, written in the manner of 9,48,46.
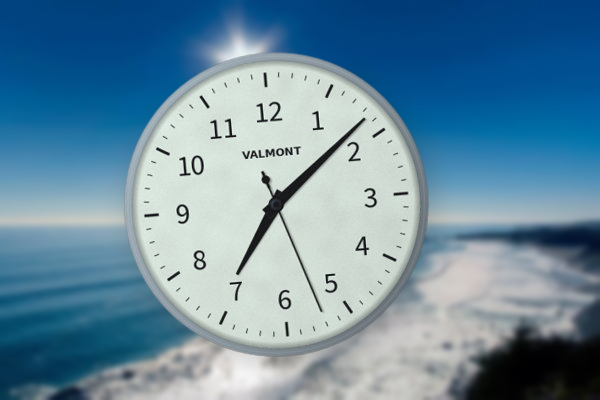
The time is 7,08,27
